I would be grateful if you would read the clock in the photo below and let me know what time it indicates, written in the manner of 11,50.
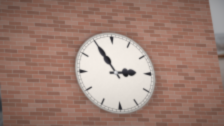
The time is 2,55
